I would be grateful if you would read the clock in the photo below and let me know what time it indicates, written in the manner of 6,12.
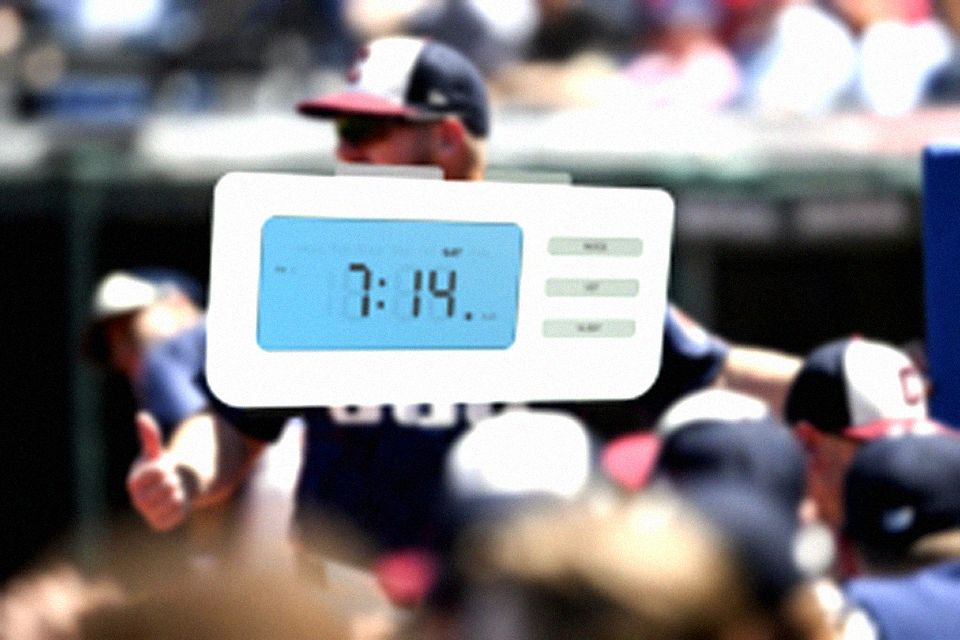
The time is 7,14
